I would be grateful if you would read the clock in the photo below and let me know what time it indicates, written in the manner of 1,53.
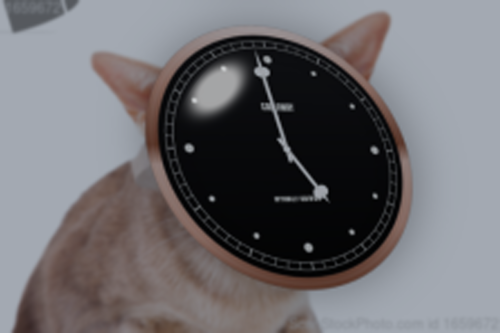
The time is 4,59
